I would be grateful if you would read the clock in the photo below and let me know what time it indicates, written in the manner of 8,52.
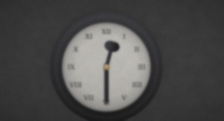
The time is 12,30
